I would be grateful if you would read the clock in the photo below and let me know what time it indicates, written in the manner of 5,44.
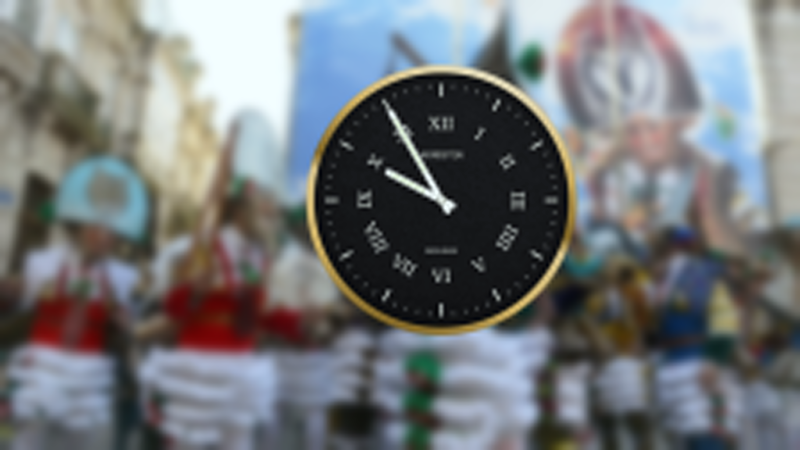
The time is 9,55
